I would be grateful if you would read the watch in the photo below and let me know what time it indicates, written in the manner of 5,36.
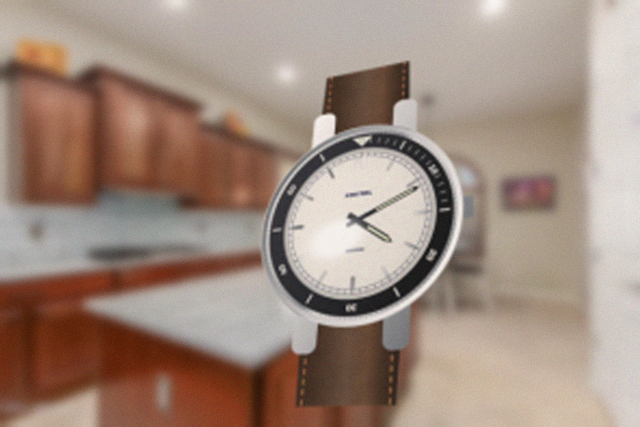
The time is 4,11
